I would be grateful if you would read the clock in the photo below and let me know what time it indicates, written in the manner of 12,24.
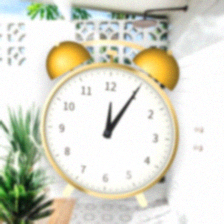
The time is 12,05
